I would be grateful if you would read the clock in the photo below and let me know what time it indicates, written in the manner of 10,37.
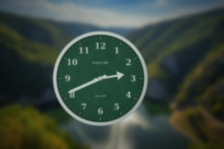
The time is 2,41
